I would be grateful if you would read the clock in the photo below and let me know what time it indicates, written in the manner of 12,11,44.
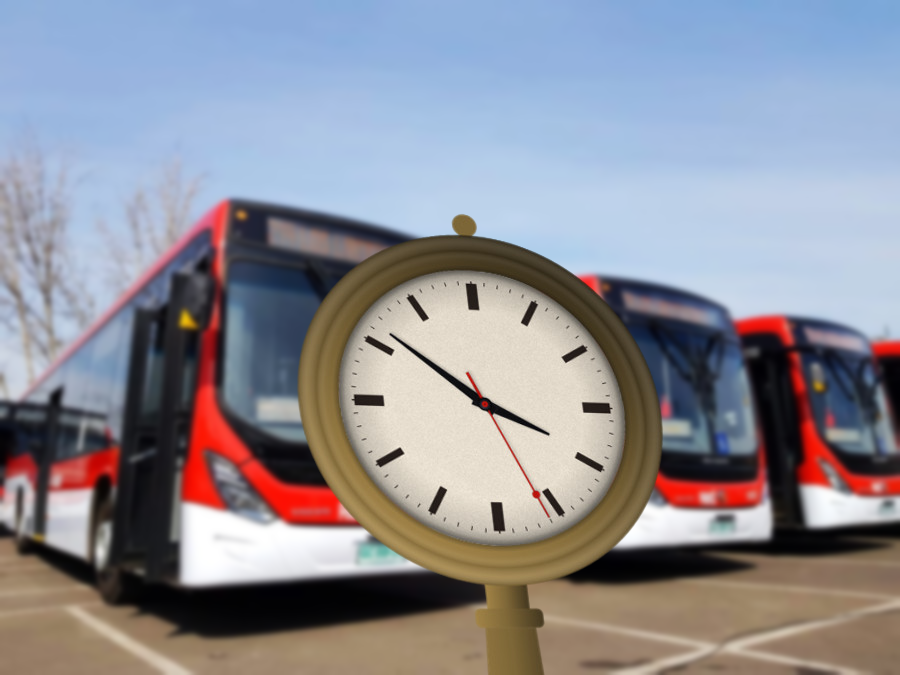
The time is 3,51,26
